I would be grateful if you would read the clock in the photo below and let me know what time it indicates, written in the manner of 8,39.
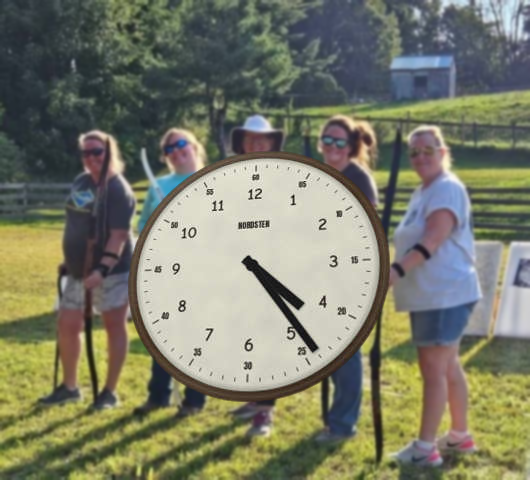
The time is 4,24
